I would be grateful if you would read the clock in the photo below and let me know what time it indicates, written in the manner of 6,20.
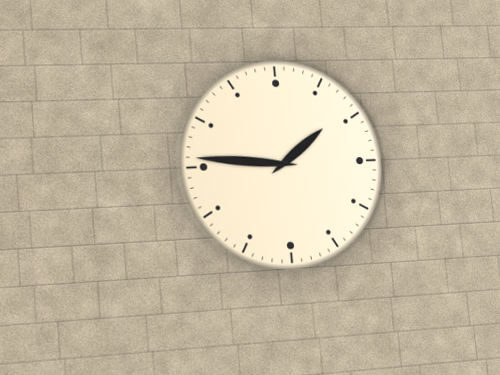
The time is 1,46
